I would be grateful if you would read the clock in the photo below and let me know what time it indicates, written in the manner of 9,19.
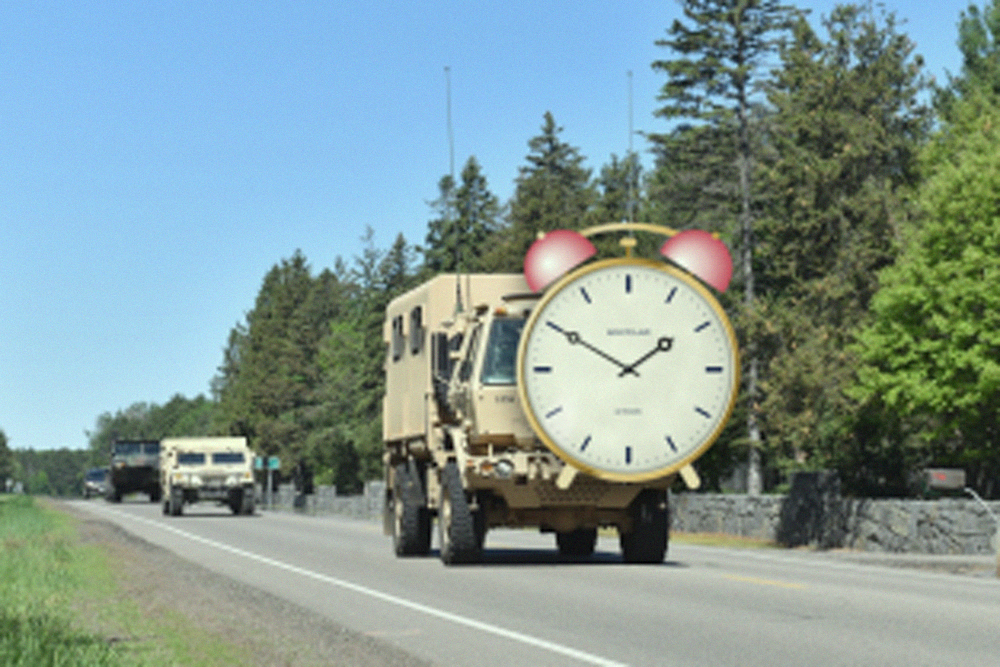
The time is 1,50
